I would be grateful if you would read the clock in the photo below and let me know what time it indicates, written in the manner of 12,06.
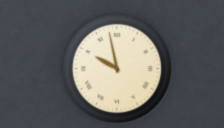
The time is 9,58
